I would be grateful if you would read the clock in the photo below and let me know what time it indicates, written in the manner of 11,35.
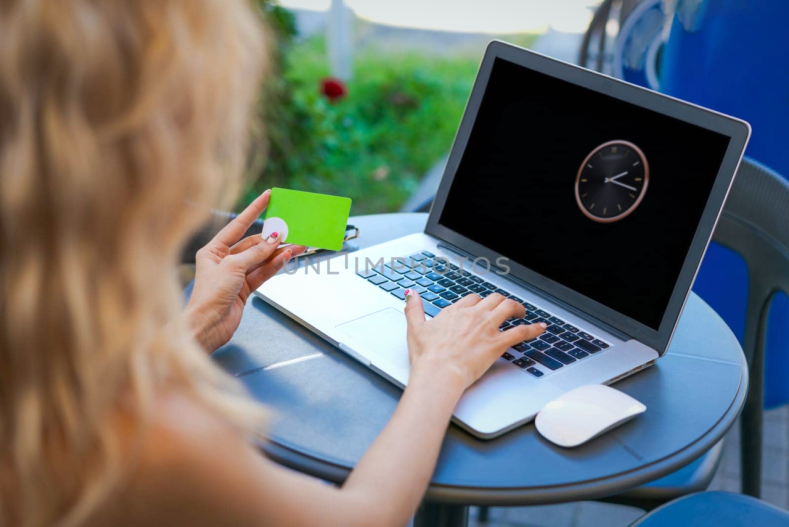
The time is 2,18
